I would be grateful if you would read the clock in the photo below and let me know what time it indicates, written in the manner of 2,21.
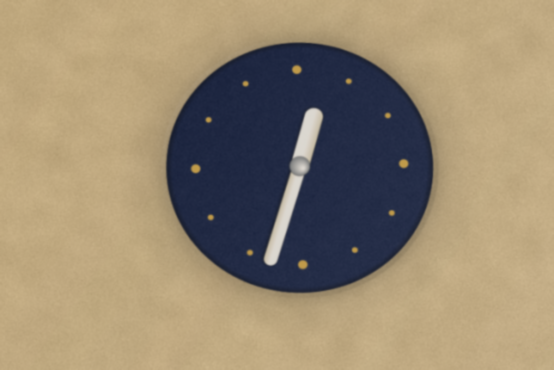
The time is 12,33
